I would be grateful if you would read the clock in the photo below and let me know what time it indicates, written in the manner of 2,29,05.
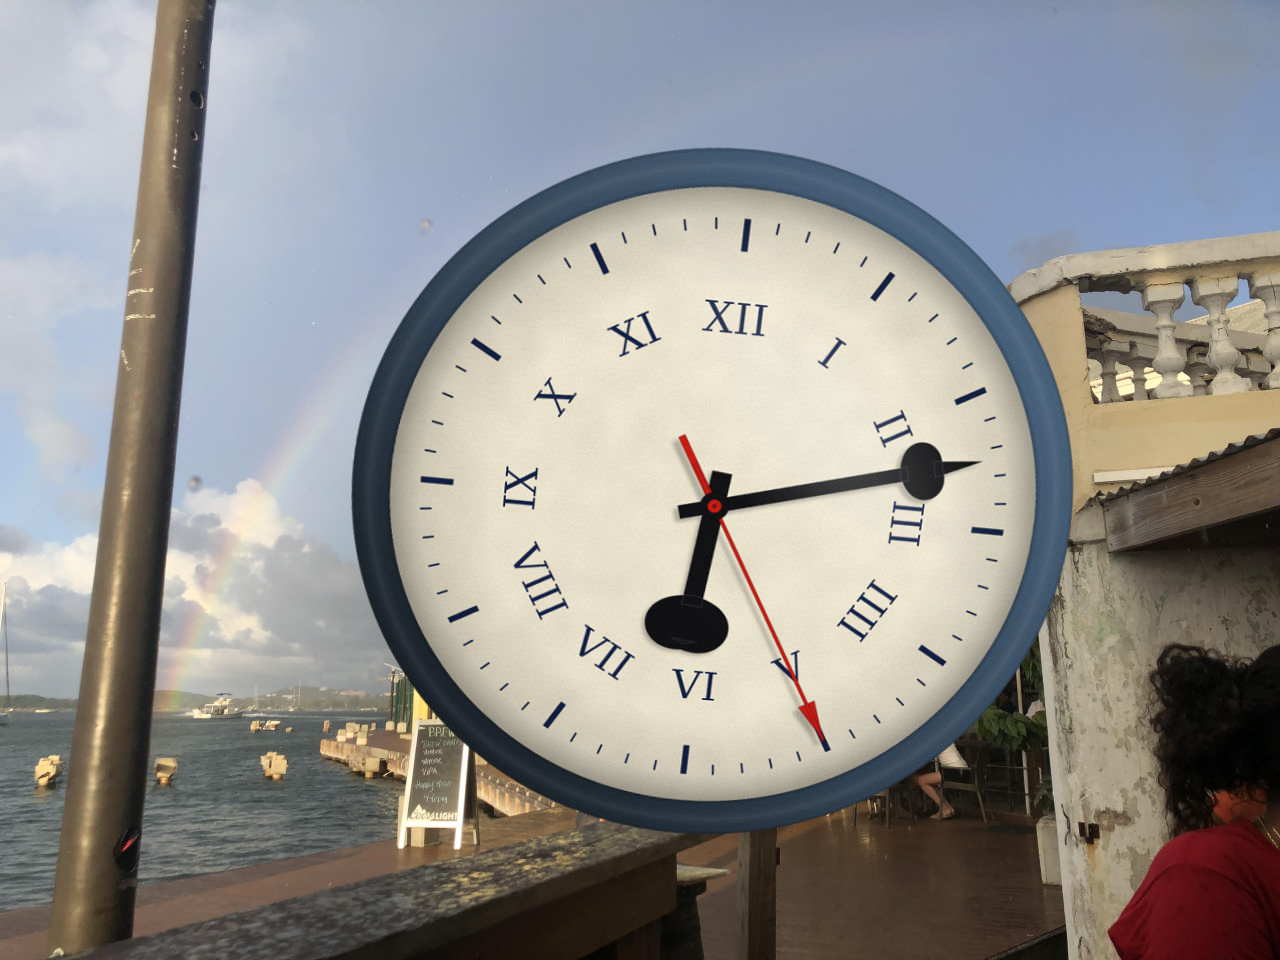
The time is 6,12,25
